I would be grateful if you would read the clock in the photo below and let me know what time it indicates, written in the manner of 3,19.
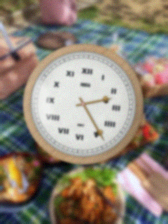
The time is 2,24
